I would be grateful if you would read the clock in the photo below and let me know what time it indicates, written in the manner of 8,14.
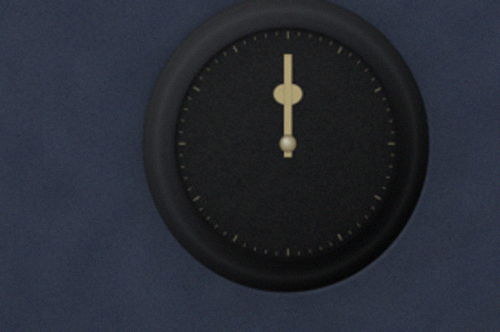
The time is 12,00
